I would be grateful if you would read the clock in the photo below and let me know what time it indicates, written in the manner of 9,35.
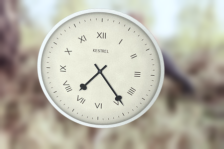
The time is 7,24
